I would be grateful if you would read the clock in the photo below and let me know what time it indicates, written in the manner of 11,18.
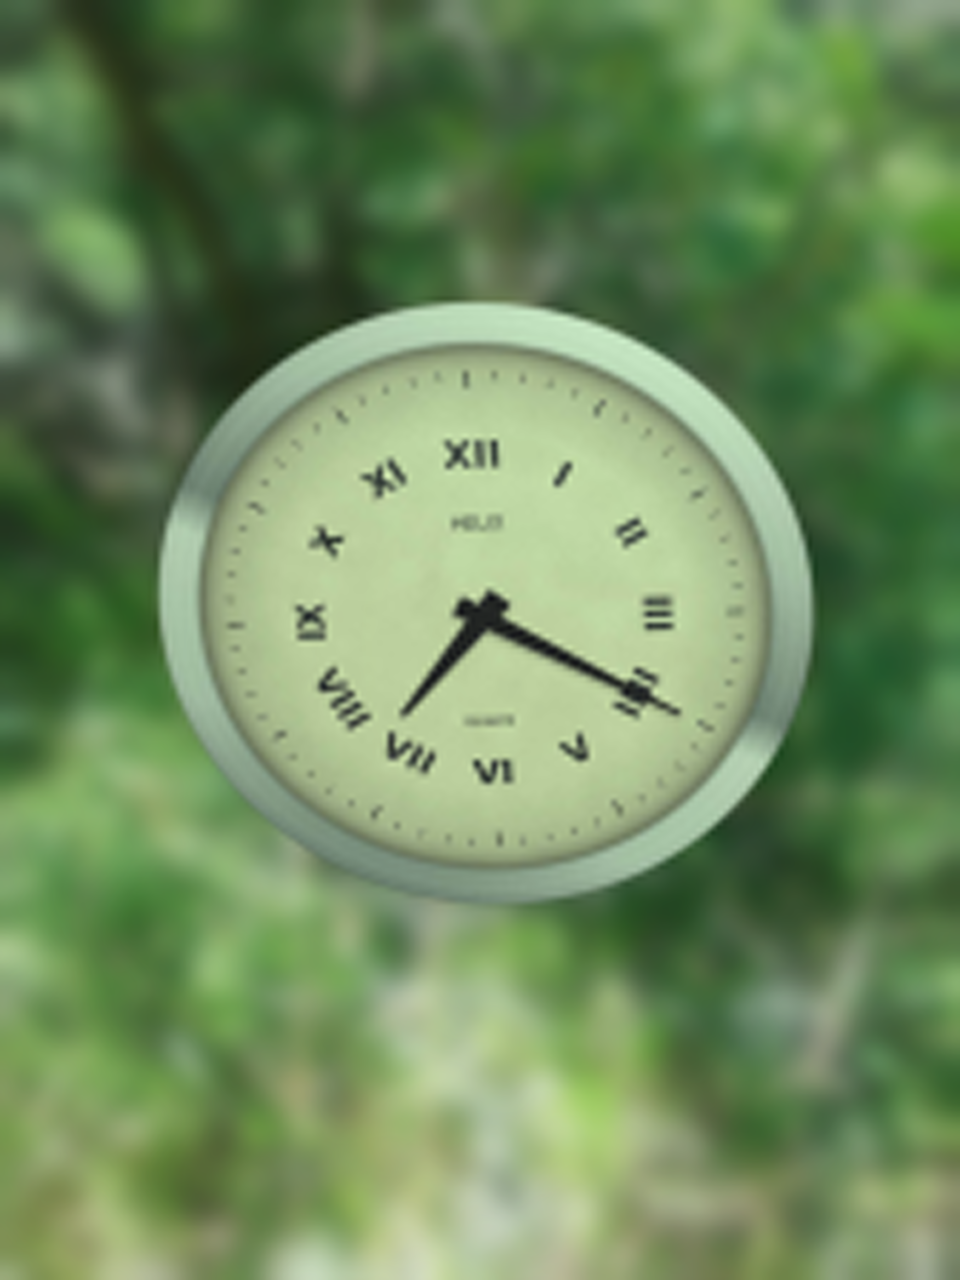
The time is 7,20
